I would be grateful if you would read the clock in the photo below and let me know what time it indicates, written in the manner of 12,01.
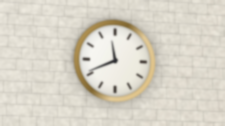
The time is 11,41
